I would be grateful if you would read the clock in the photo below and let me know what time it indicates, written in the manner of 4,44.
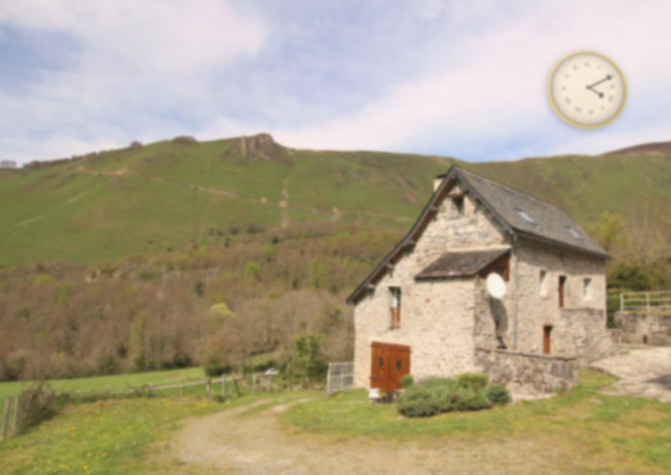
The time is 4,11
